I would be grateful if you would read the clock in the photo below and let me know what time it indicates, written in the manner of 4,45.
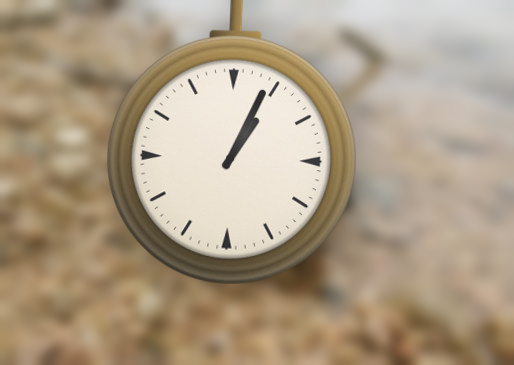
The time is 1,04
